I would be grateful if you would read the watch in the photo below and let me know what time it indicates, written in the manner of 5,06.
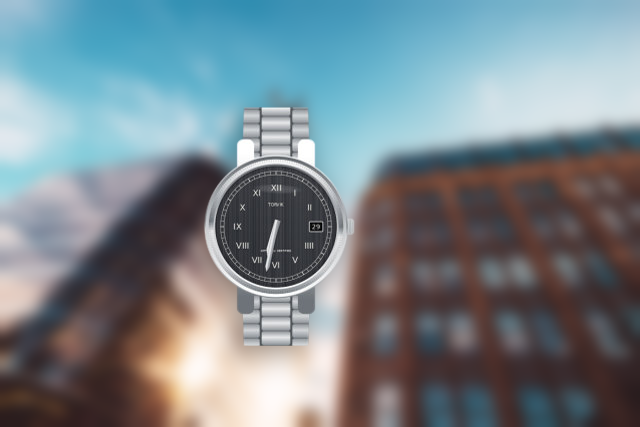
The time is 6,32
